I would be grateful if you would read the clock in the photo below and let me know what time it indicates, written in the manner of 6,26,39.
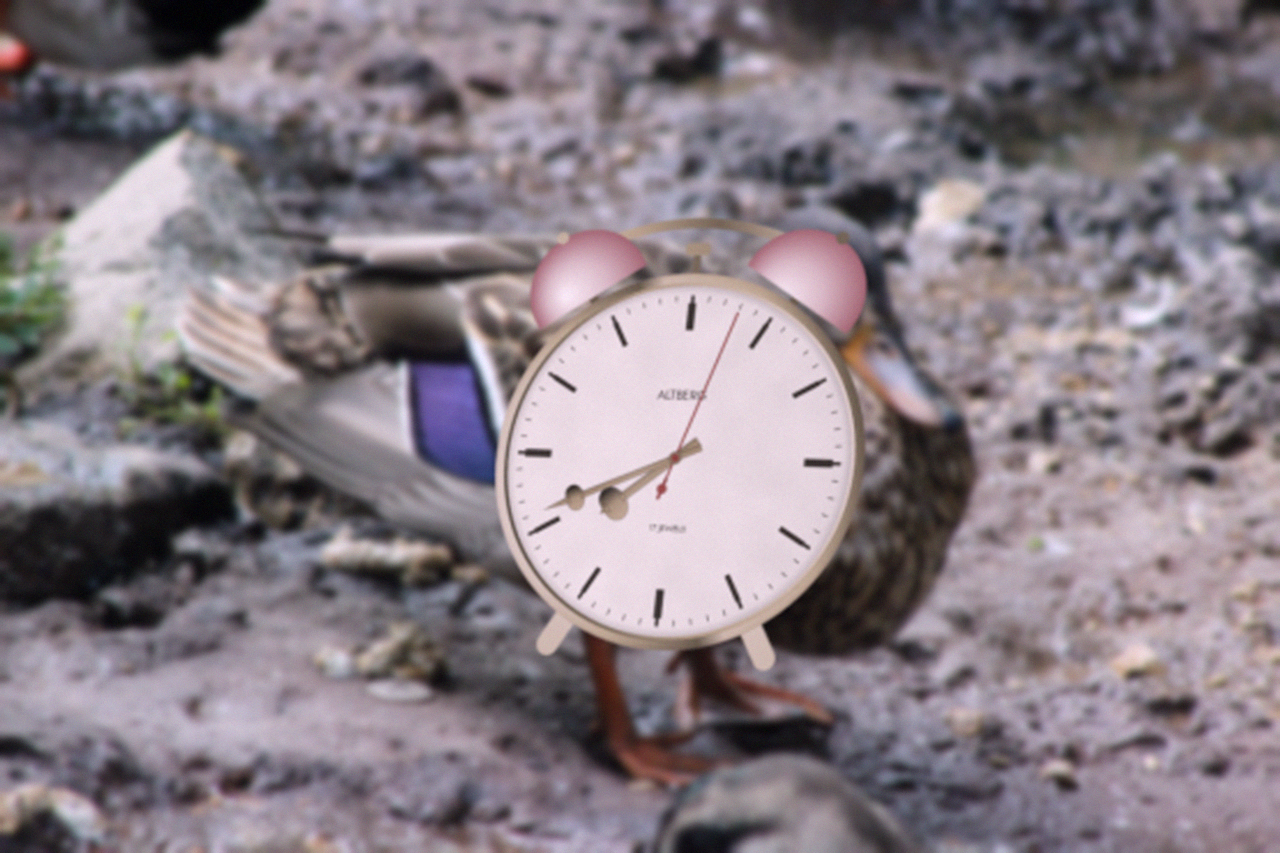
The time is 7,41,03
